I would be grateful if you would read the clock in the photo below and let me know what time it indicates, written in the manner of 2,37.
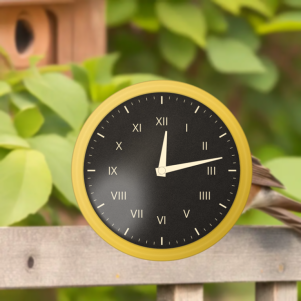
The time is 12,13
